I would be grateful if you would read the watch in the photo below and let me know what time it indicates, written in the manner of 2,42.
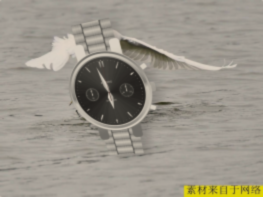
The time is 5,58
